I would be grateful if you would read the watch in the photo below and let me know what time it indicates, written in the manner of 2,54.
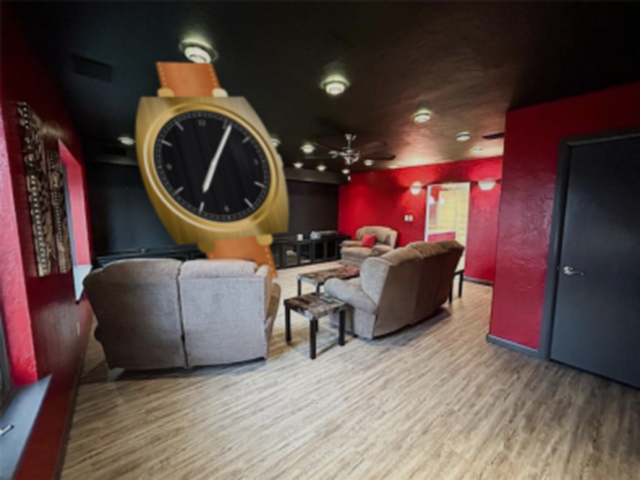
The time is 7,06
